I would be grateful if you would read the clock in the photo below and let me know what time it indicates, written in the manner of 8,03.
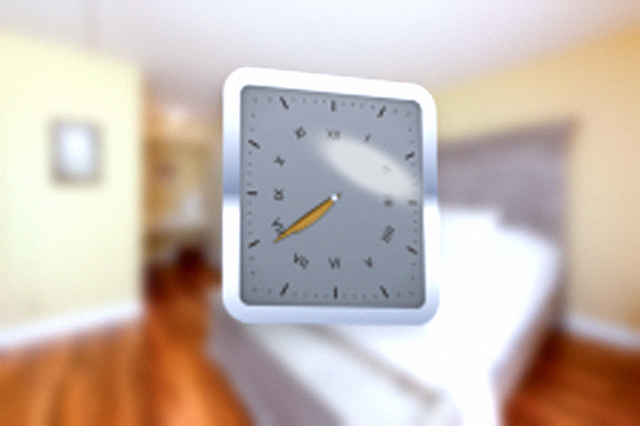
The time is 7,39
